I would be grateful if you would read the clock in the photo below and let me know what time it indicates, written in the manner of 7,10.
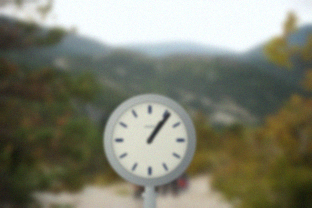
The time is 1,06
